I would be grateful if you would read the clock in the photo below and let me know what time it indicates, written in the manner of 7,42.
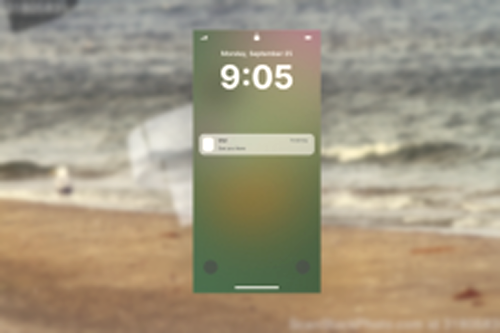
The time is 9,05
